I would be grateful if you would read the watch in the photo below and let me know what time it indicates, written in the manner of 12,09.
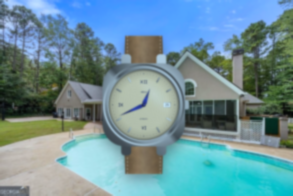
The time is 12,41
